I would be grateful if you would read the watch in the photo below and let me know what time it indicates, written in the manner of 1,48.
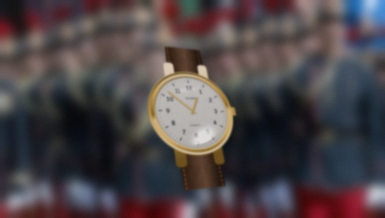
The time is 12,52
